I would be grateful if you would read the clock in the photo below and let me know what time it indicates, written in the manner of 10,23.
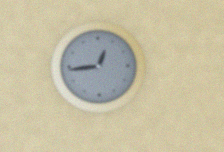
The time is 12,44
